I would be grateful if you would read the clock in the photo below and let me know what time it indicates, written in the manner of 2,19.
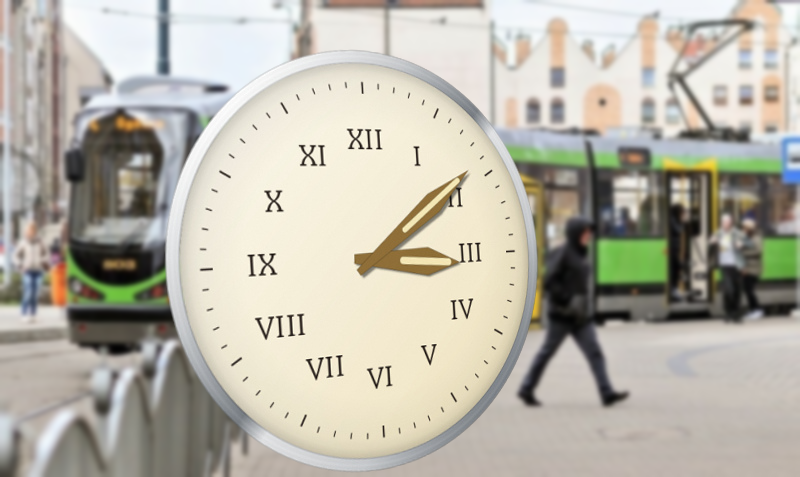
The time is 3,09
